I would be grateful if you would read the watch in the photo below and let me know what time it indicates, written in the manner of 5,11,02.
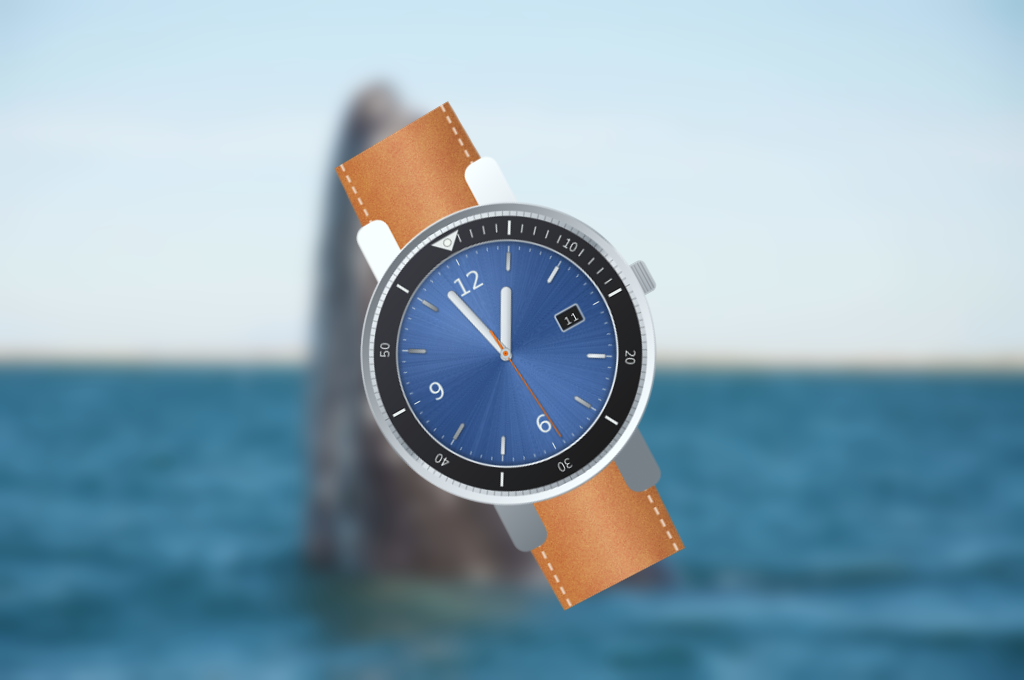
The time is 12,57,29
